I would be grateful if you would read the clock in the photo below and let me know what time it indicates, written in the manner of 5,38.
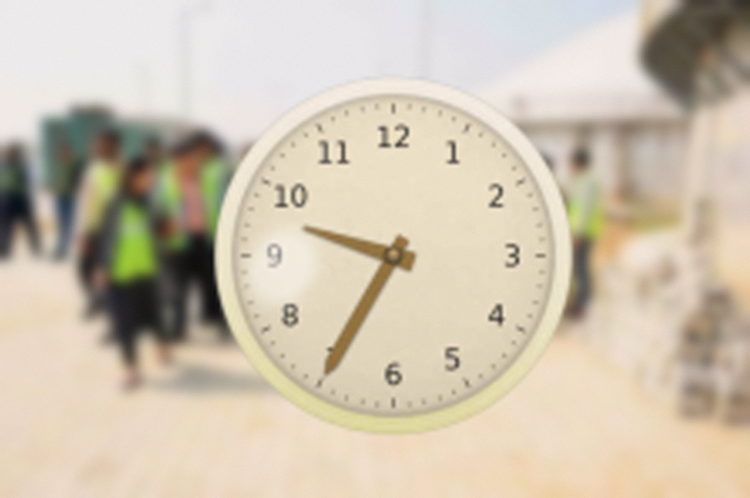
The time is 9,35
